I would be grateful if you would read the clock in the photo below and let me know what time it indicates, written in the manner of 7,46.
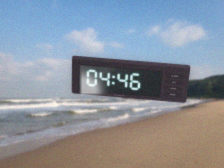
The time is 4,46
